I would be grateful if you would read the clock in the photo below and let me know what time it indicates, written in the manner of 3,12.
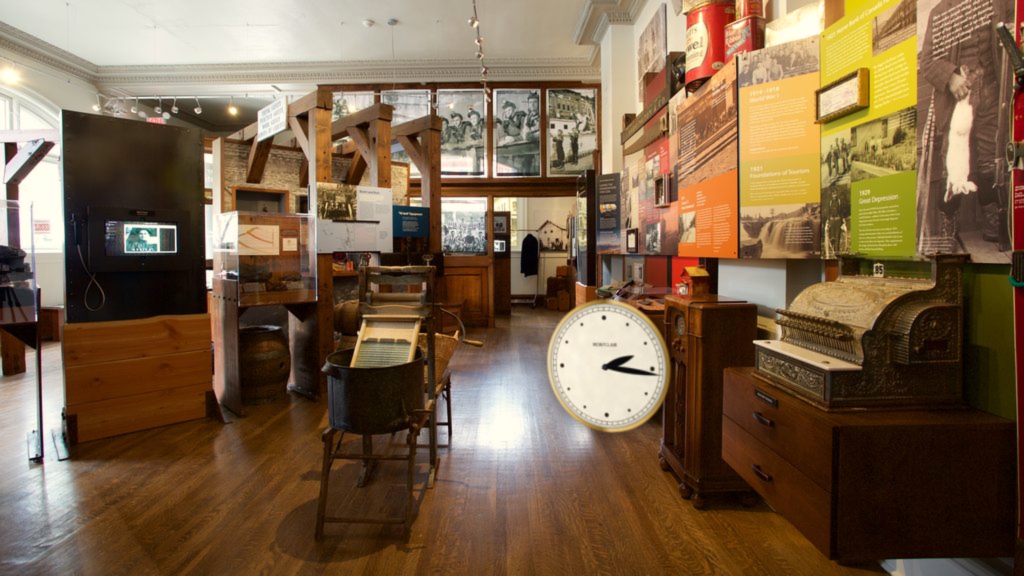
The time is 2,16
